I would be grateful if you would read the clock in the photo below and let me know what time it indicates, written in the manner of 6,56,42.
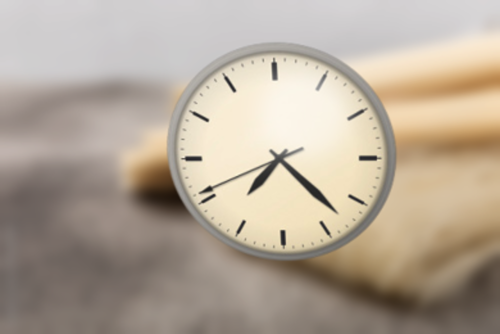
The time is 7,22,41
